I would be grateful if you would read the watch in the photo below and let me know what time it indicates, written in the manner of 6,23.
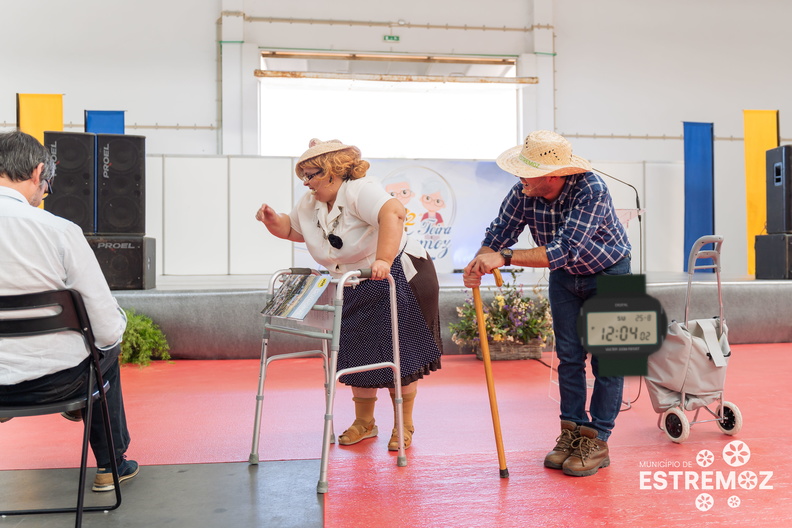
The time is 12,04
